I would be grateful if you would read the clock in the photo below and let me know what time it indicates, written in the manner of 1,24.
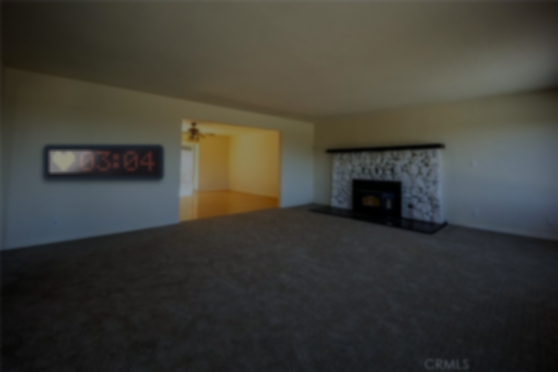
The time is 3,04
